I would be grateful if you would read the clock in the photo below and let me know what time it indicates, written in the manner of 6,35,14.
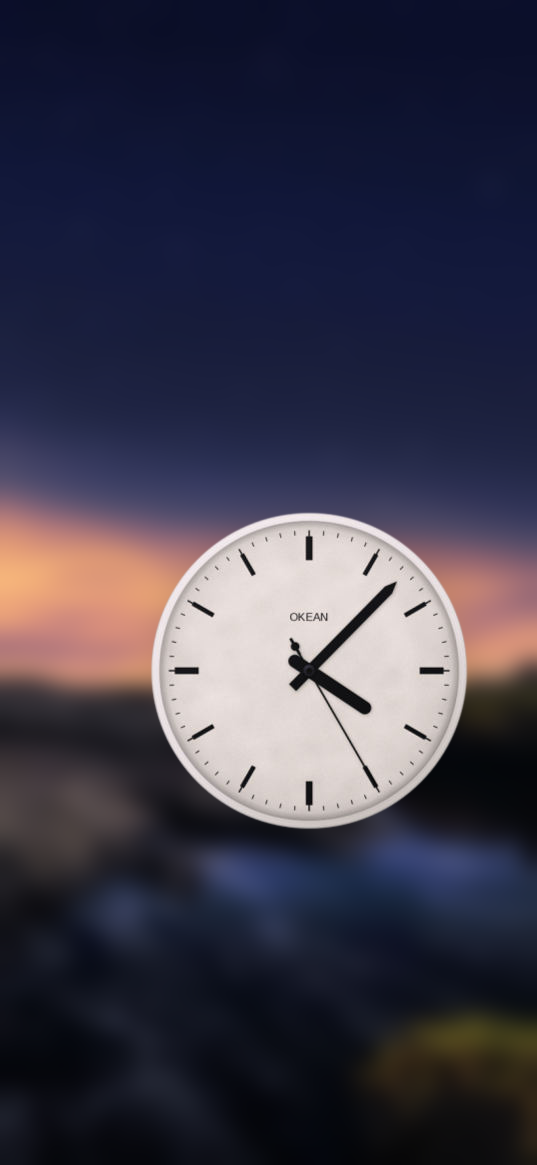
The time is 4,07,25
